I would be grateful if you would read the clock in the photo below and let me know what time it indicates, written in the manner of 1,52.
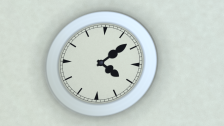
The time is 4,08
